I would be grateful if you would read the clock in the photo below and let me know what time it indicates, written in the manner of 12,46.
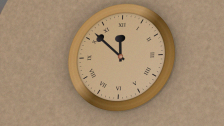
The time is 11,52
